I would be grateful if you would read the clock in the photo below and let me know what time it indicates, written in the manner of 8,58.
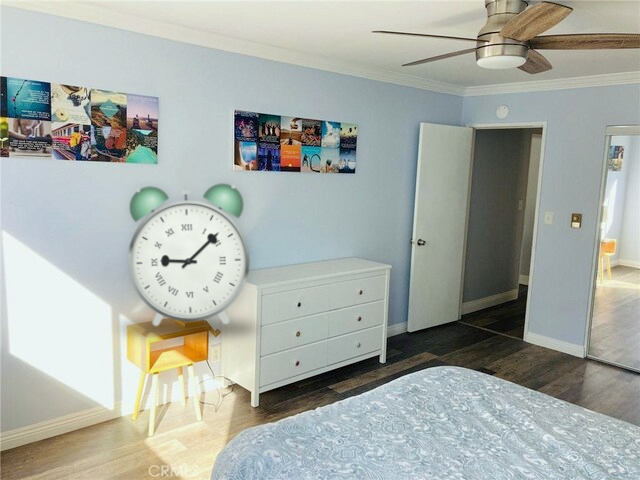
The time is 9,08
